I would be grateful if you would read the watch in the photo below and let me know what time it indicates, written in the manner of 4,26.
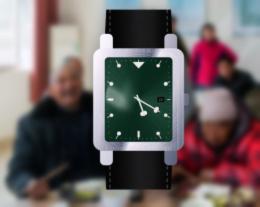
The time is 5,20
